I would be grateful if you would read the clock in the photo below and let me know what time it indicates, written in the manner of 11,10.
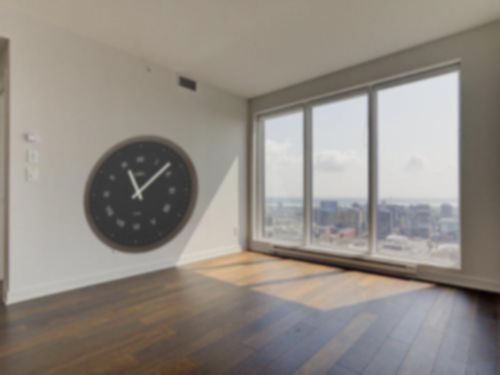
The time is 11,08
